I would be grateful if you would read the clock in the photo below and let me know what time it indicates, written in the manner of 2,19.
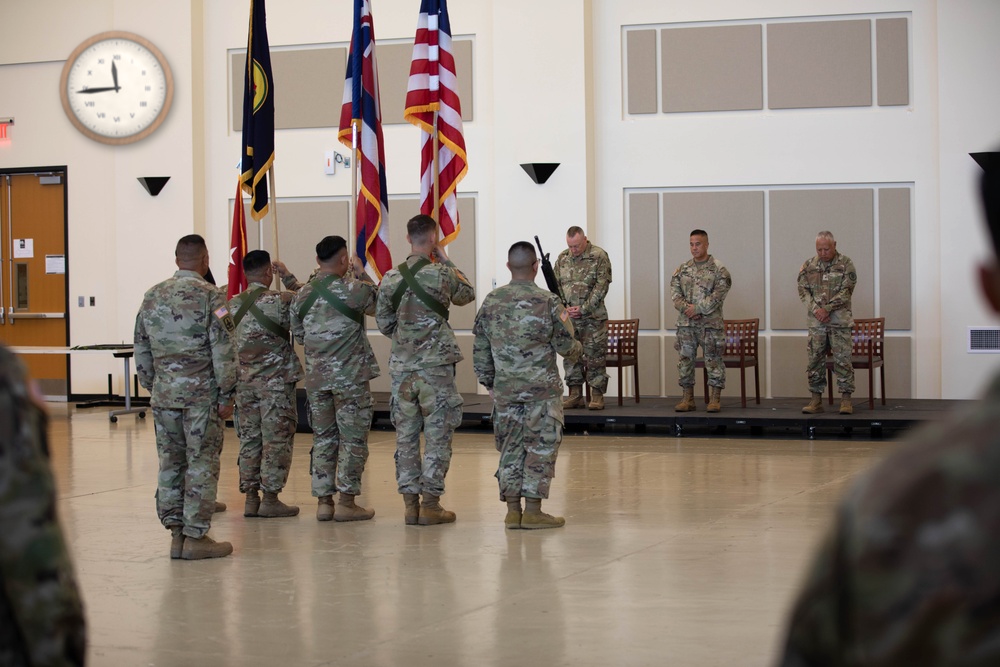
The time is 11,44
